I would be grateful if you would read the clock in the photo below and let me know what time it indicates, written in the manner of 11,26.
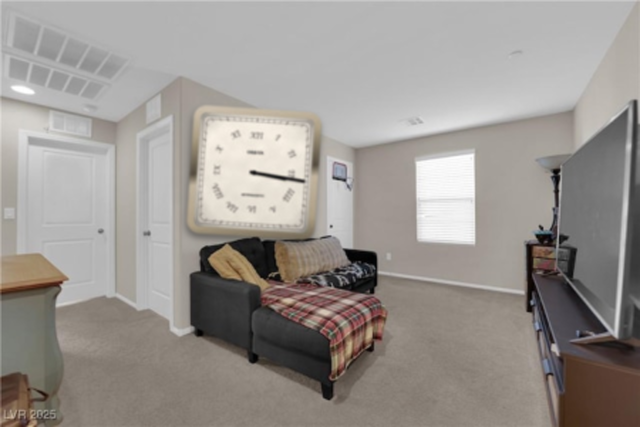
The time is 3,16
